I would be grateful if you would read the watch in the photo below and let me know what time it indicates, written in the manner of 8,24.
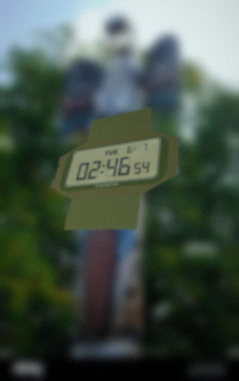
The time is 2,46
